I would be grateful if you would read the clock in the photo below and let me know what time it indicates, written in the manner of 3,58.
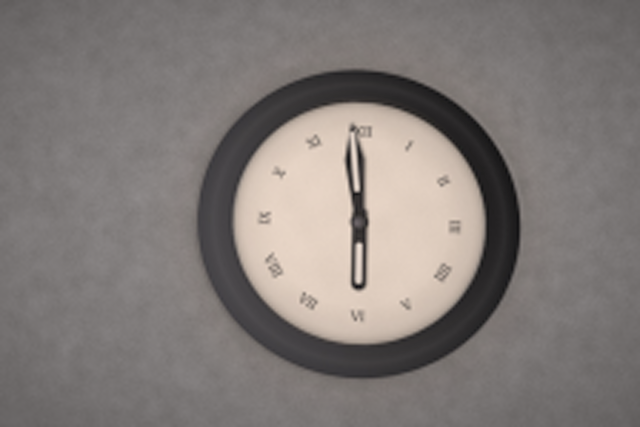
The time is 5,59
